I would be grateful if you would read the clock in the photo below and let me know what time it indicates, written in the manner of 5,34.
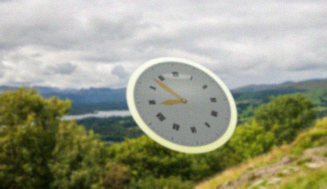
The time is 8,53
